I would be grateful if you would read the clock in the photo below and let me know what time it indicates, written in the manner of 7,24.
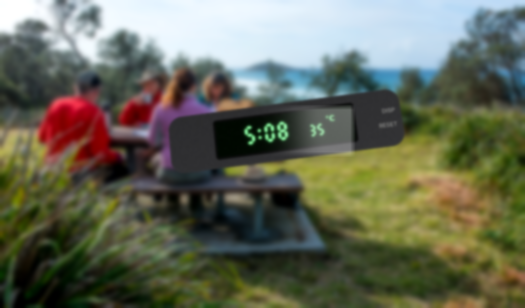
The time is 5,08
